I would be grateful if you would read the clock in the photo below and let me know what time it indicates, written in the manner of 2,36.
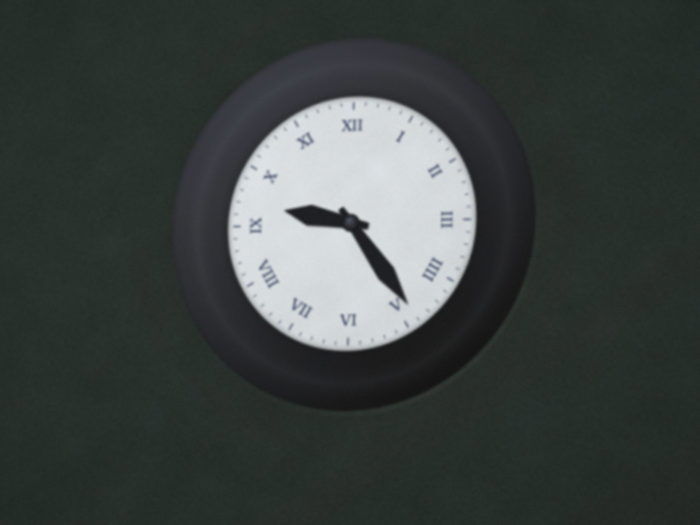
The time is 9,24
